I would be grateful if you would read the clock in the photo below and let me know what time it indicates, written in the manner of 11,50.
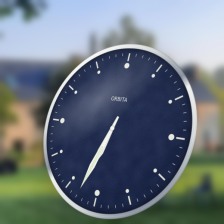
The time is 6,33
